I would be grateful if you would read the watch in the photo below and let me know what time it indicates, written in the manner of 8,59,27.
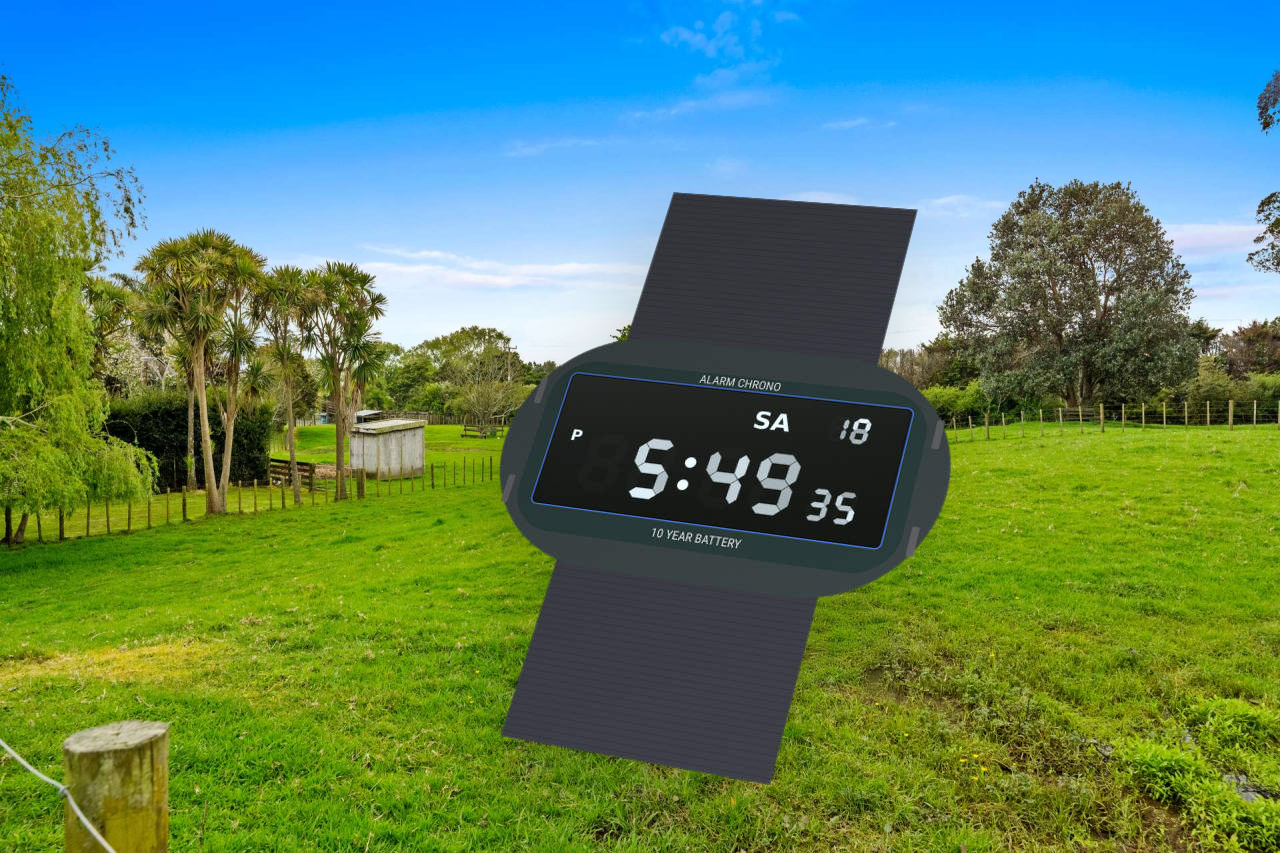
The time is 5,49,35
